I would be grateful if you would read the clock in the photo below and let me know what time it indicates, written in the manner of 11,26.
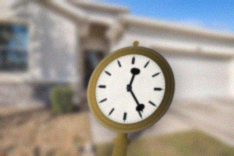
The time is 12,24
